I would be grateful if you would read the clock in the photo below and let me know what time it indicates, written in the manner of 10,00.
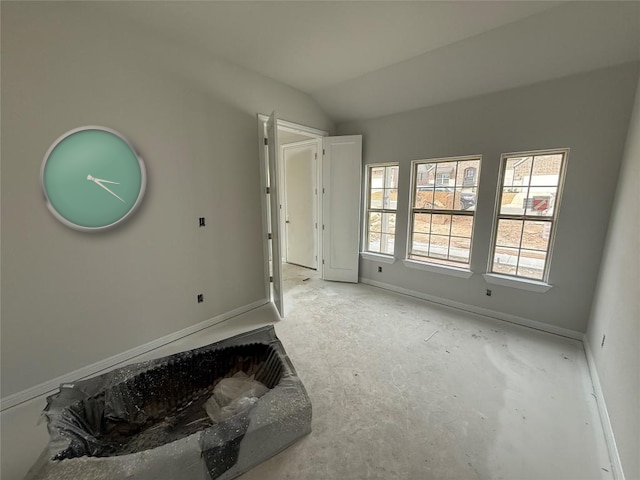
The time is 3,21
